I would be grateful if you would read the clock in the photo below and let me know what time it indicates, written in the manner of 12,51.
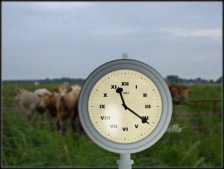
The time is 11,21
